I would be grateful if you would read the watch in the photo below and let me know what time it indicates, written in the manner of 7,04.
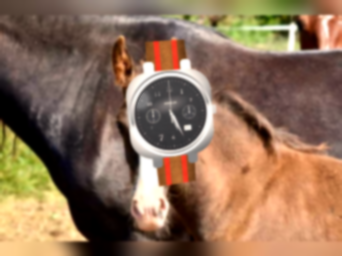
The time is 5,26
